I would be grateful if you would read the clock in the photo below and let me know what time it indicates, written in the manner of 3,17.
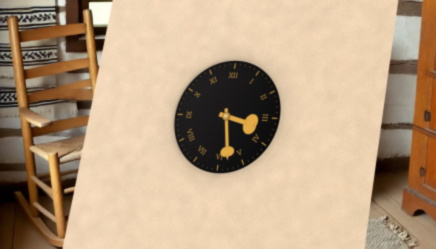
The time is 3,28
